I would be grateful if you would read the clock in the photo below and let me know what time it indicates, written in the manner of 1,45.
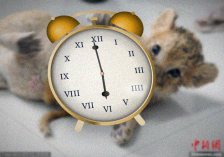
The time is 5,59
